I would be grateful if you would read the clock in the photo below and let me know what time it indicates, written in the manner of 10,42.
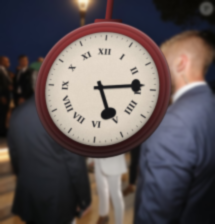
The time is 5,14
